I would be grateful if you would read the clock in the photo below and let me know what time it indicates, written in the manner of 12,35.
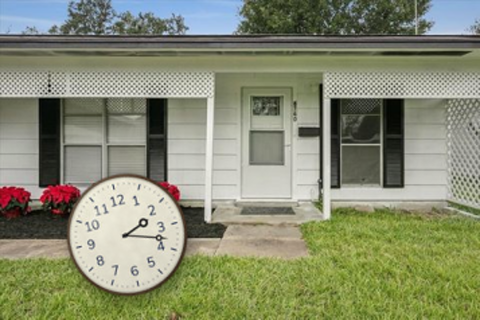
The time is 2,18
